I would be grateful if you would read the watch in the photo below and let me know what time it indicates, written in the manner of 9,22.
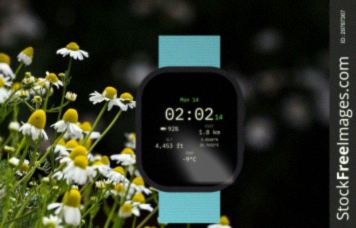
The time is 2,02
